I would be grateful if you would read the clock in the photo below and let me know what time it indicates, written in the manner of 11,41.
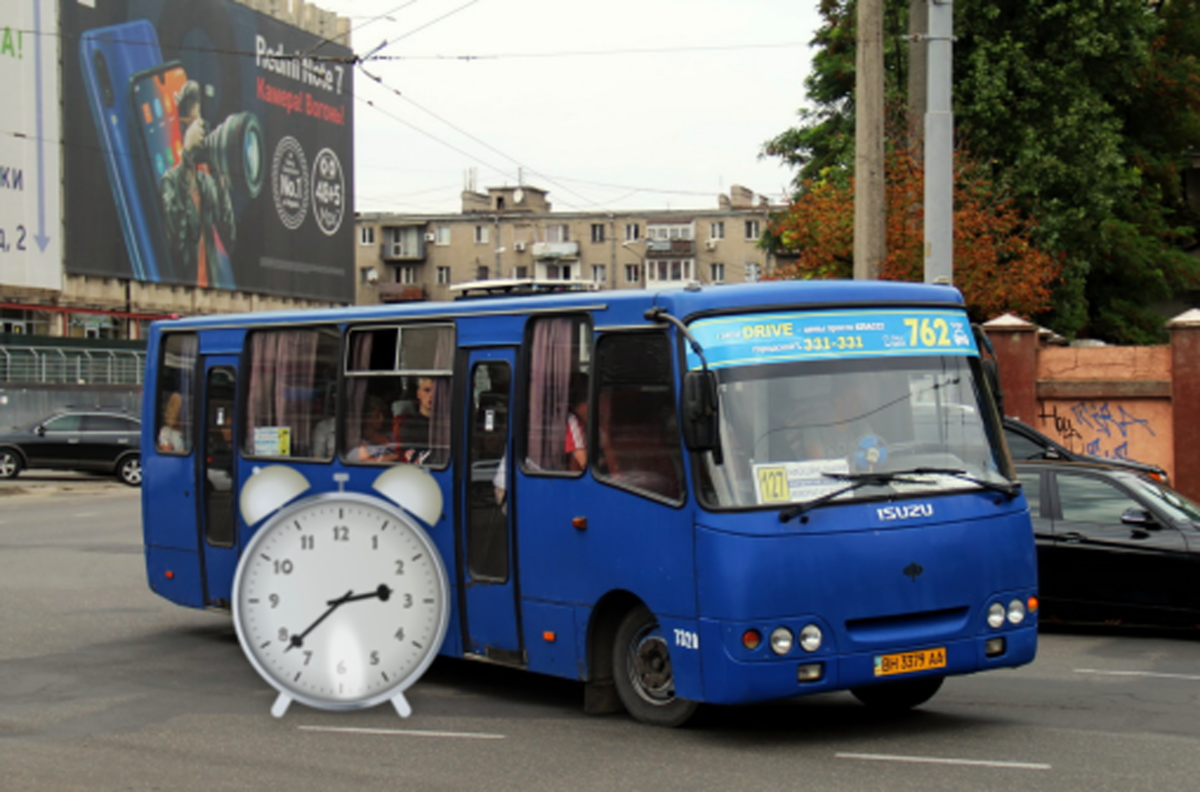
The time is 2,38
